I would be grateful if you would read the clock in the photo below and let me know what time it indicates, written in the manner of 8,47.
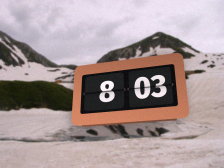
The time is 8,03
